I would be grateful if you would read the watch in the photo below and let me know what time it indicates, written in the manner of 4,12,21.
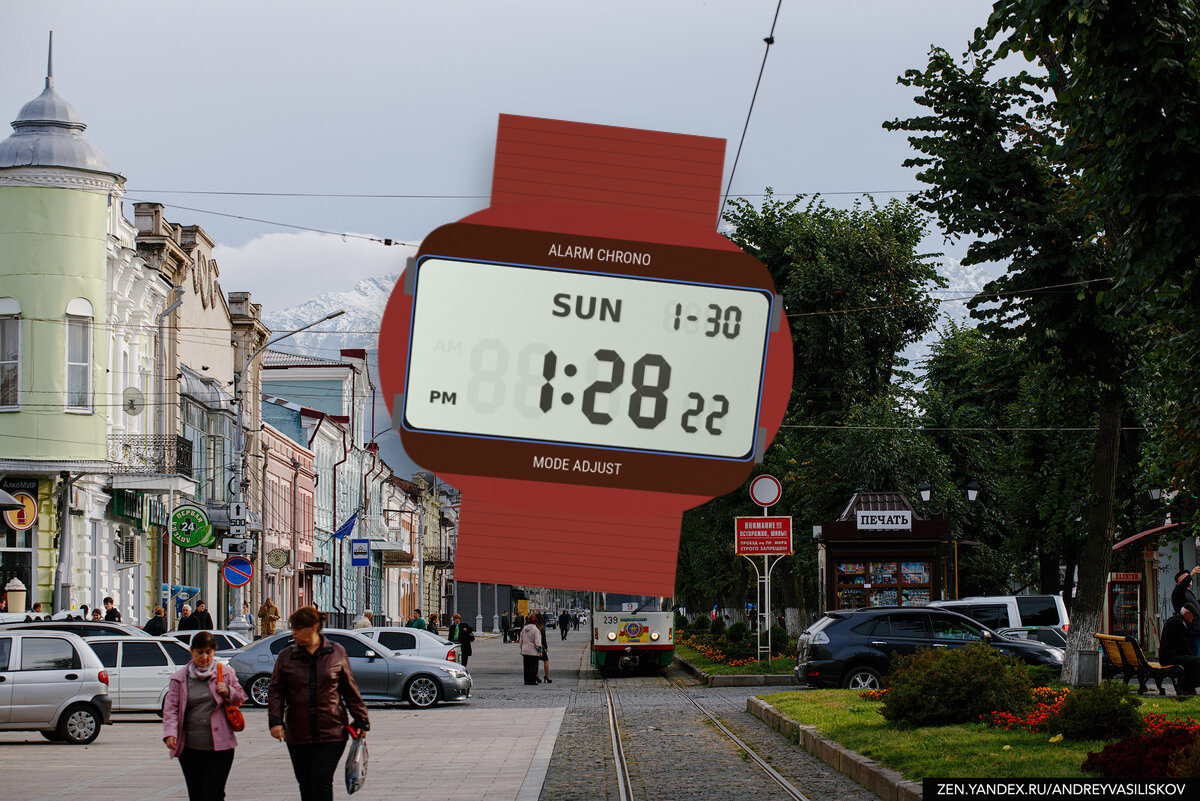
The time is 1,28,22
